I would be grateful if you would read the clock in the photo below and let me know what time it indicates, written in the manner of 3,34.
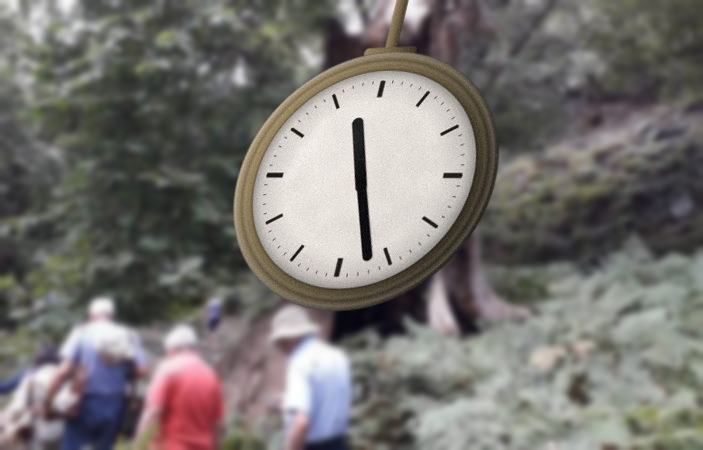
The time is 11,27
